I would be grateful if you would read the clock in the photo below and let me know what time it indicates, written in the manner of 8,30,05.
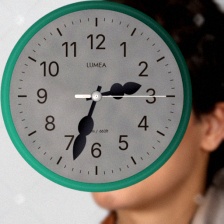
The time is 2,33,15
